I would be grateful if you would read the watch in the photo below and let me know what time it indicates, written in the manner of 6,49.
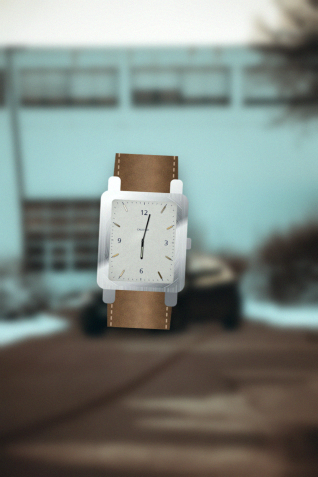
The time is 6,02
